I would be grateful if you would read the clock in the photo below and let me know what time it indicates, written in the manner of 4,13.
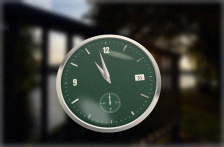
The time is 10,58
